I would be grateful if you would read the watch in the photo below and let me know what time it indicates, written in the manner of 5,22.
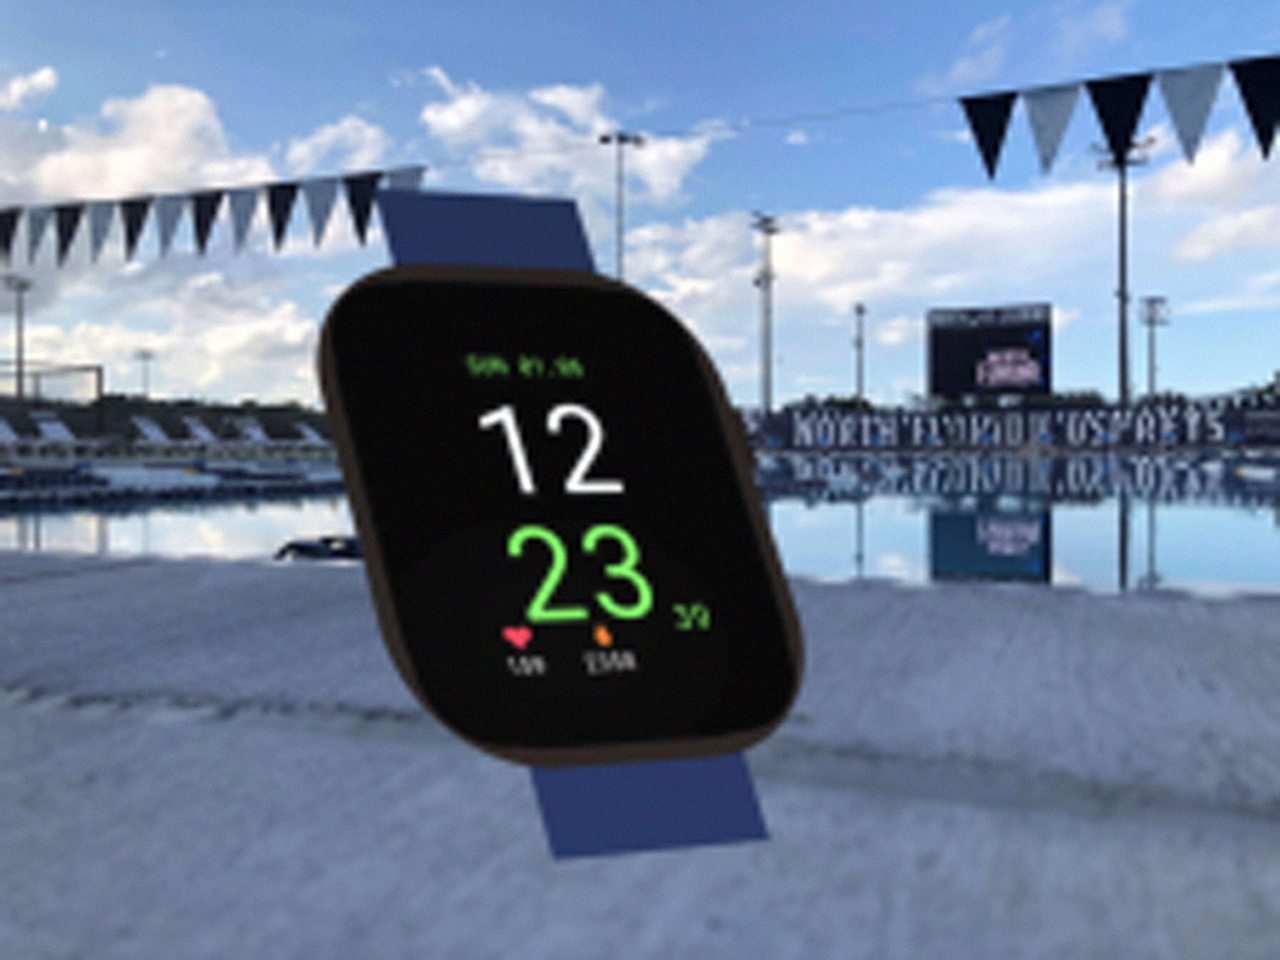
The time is 12,23
